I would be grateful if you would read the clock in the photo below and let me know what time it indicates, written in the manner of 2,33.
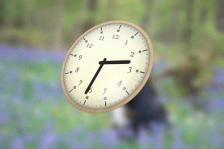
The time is 2,31
